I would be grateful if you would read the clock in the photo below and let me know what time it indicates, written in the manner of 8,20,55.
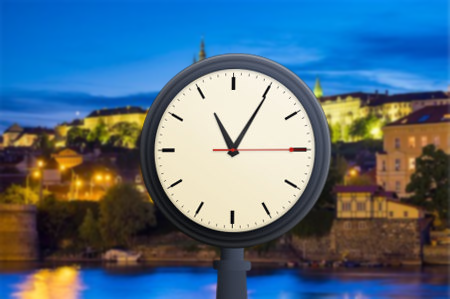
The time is 11,05,15
